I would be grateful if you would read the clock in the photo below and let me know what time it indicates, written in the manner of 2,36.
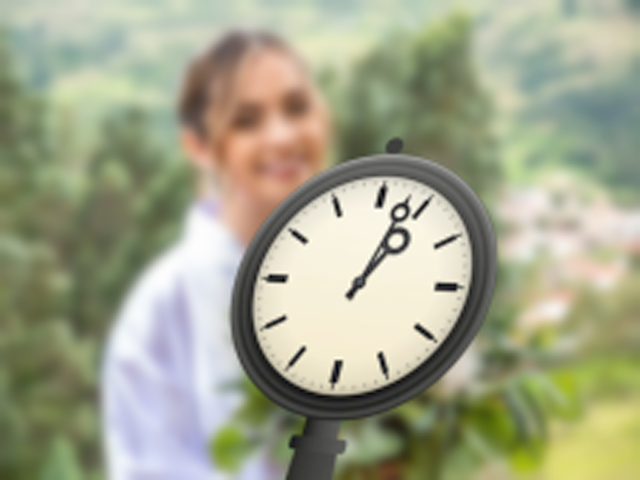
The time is 1,03
